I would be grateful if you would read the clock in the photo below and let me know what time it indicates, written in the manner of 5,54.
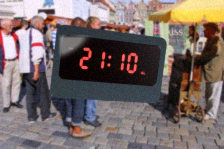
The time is 21,10
